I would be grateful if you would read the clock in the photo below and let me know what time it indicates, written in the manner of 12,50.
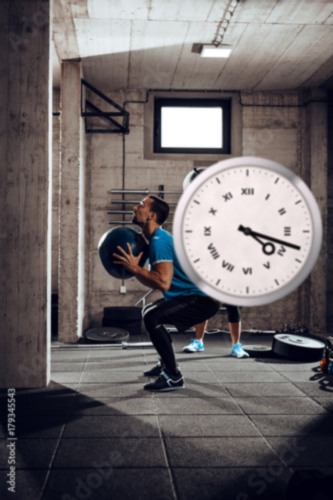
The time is 4,18
